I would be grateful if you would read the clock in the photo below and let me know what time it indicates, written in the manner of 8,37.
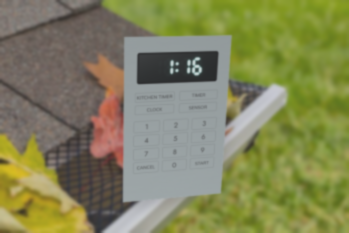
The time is 1,16
